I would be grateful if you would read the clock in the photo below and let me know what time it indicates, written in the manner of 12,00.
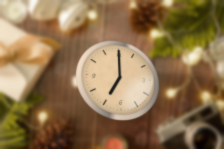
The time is 7,00
